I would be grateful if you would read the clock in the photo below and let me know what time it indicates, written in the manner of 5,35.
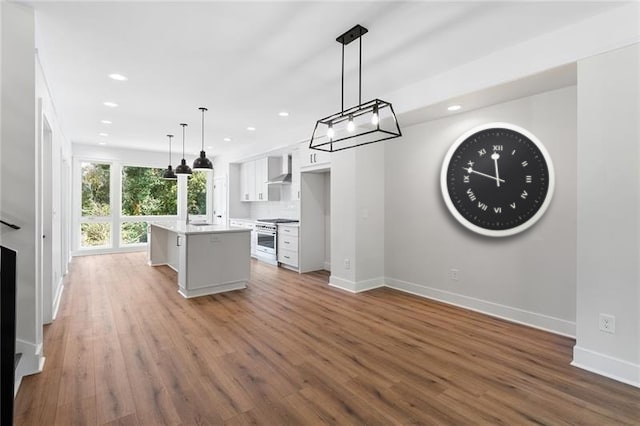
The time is 11,48
